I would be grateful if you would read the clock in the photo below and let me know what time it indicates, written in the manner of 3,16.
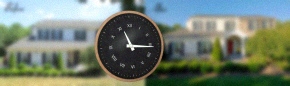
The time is 11,16
